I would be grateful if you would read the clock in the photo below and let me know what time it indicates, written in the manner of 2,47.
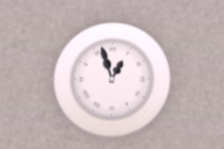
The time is 12,57
